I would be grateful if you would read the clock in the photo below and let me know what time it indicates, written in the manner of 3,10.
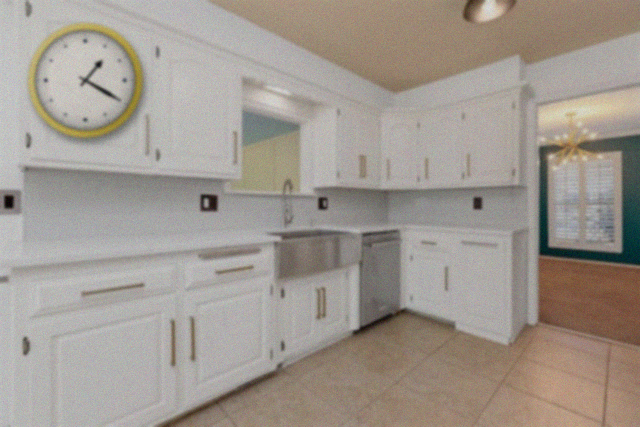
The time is 1,20
